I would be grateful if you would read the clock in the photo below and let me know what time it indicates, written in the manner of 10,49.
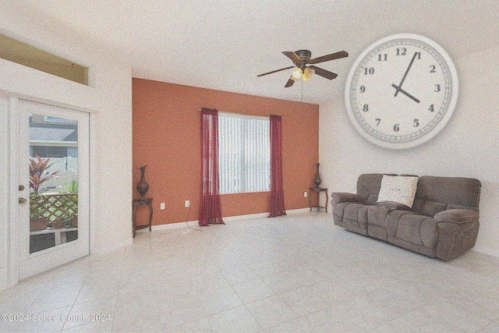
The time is 4,04
